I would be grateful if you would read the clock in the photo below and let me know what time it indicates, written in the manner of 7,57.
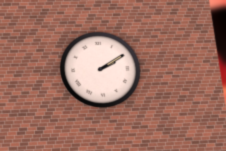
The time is 2,10
